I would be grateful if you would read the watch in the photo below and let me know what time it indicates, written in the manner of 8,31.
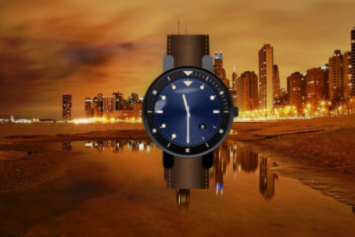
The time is 11,30
